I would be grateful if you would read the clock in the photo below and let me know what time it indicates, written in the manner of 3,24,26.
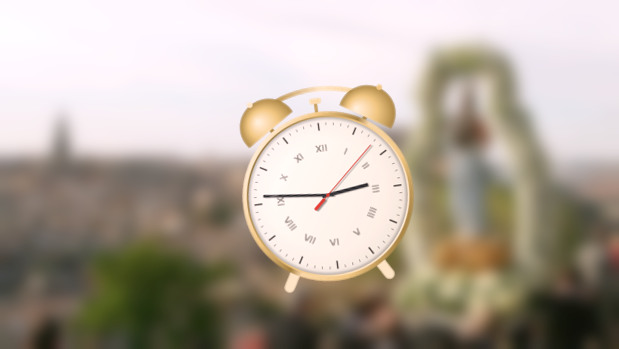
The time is 2,46,08
